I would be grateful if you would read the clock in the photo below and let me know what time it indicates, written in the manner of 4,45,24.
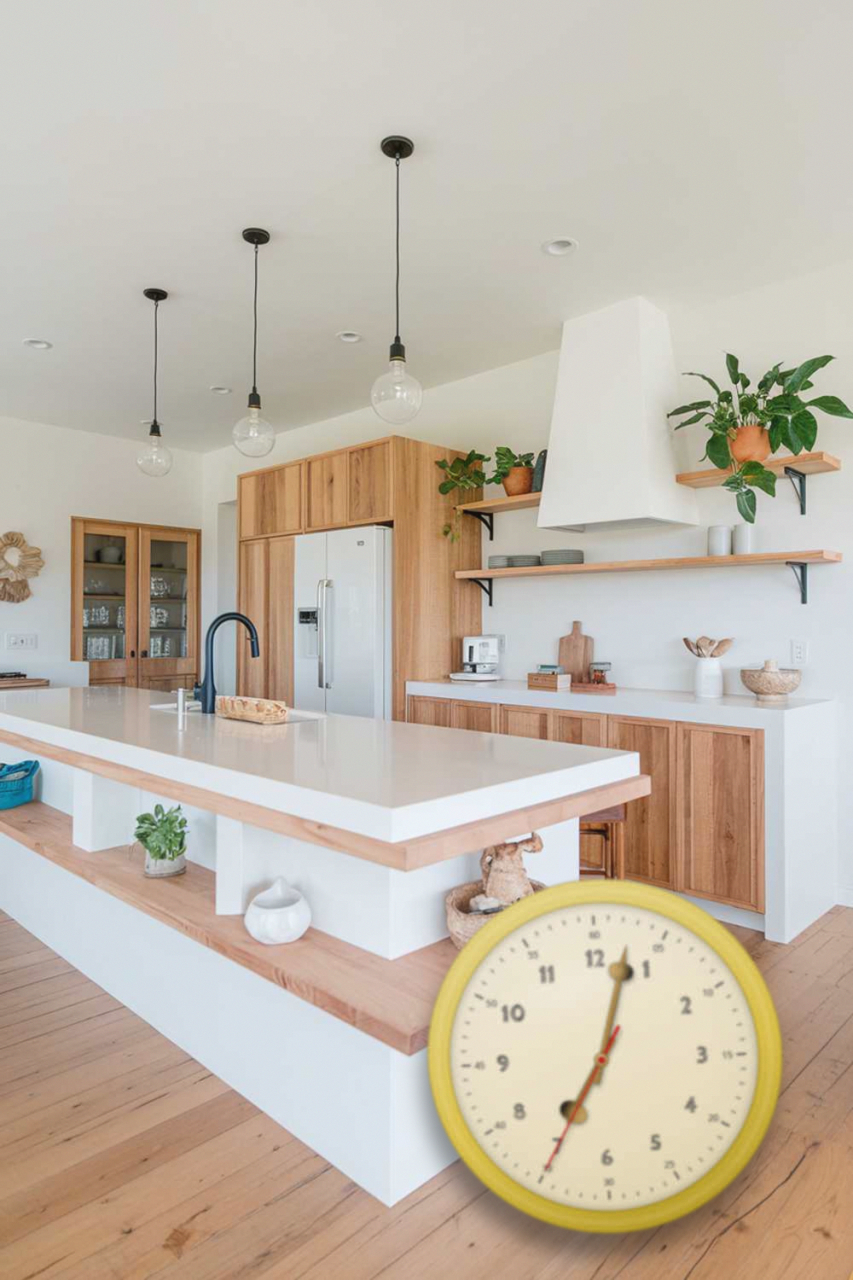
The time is 7,02,35
